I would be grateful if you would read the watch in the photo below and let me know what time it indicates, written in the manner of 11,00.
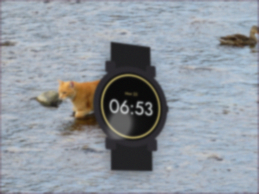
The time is 6,53
